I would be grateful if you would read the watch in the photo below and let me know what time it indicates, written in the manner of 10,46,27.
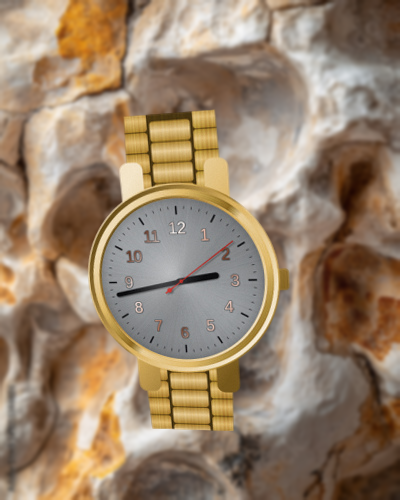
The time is 2,43,09
